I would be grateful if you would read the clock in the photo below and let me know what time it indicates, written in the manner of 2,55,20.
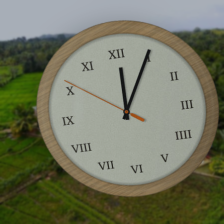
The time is 12,04,51
